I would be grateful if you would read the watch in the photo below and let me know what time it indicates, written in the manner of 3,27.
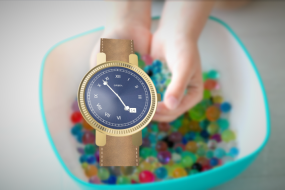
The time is 4,53
